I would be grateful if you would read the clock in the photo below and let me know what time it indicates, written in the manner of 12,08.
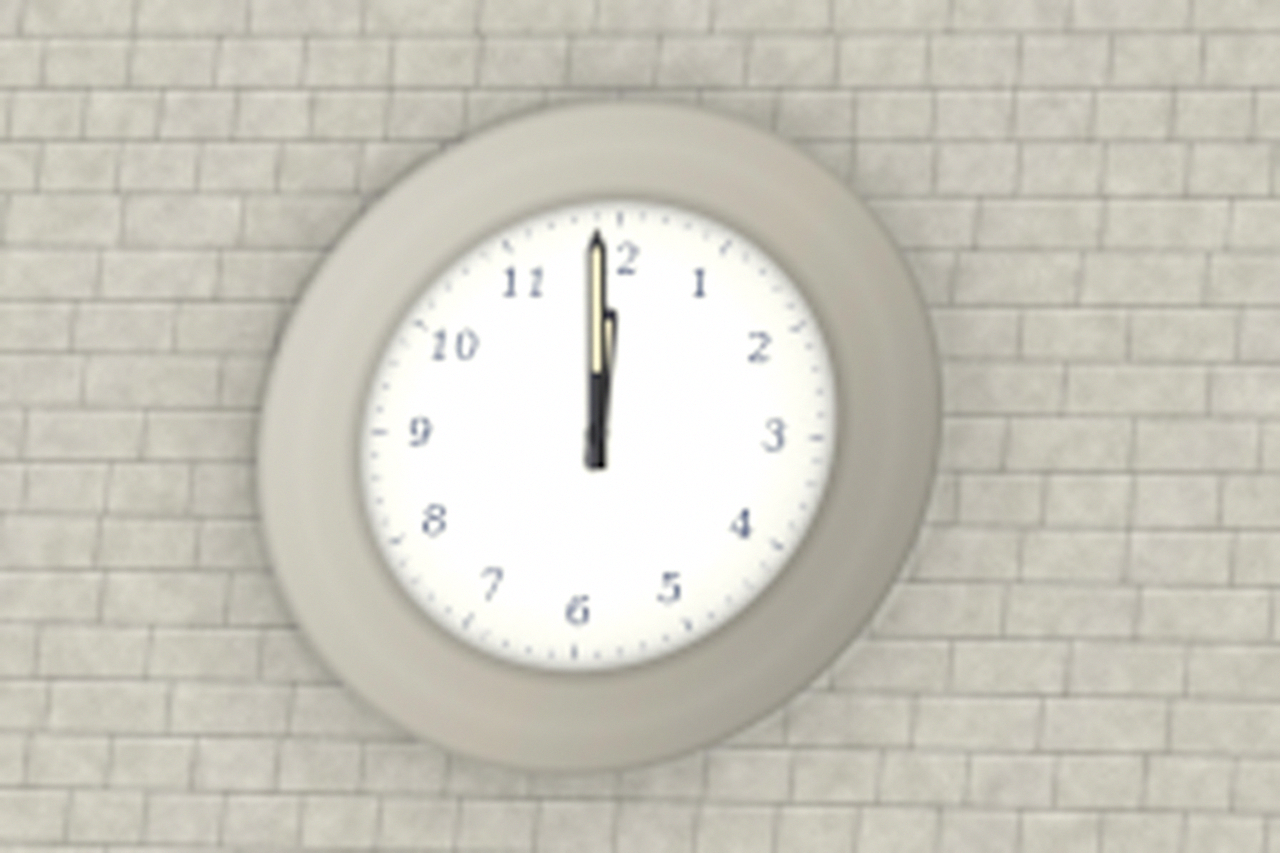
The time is 11,59
